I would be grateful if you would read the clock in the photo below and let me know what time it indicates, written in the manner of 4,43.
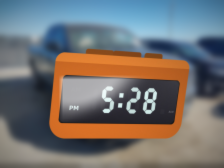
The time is 5,28
